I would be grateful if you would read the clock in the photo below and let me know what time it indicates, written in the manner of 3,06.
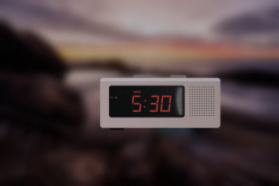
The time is 5,30
